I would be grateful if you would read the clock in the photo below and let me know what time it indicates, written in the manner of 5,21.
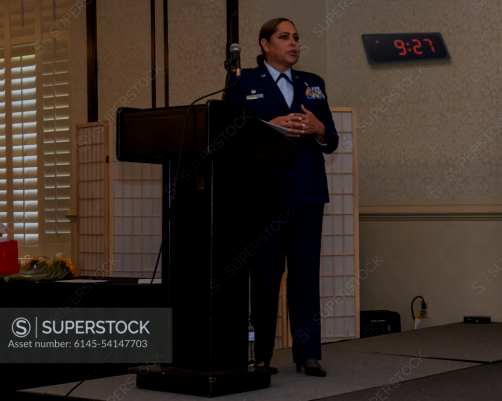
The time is 9,27
